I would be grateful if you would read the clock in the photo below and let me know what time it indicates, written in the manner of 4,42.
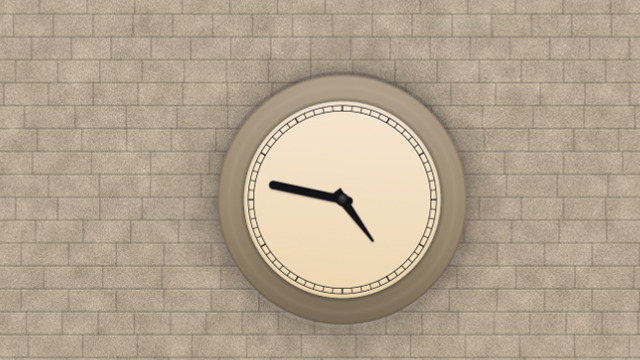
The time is 4,47
